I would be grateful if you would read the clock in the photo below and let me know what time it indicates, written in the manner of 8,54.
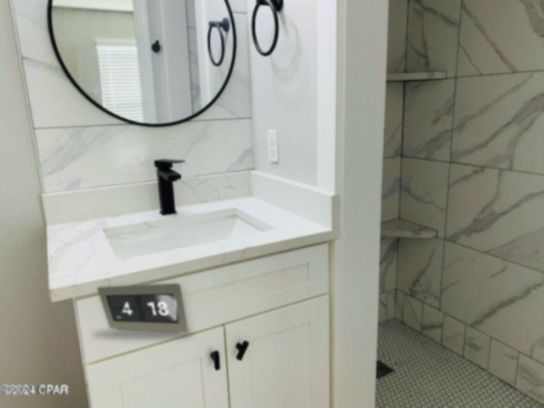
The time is 4,18
